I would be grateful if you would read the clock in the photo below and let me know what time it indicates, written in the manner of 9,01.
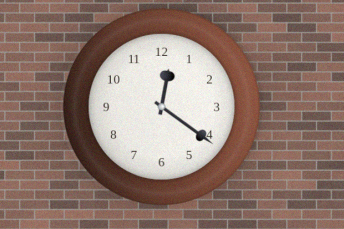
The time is 12,21
